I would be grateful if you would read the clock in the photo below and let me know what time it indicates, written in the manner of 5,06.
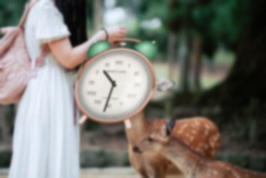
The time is 10,31
